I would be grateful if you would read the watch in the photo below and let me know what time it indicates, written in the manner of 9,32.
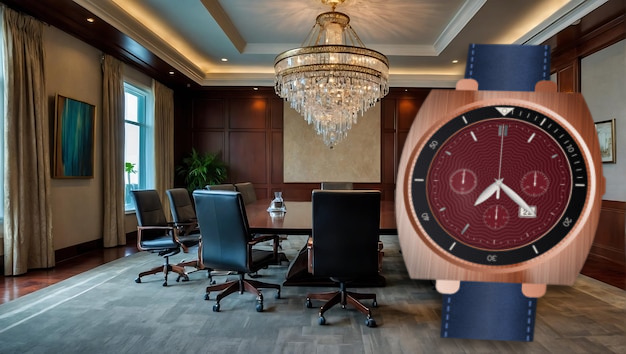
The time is 7,22
